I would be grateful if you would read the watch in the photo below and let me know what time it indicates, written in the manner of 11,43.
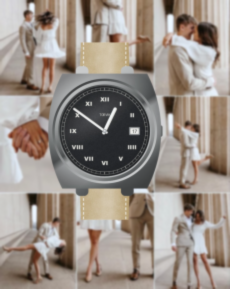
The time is 12,51
